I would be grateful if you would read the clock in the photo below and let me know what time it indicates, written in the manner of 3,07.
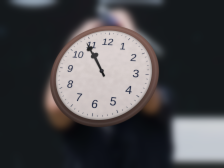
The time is 10,54
